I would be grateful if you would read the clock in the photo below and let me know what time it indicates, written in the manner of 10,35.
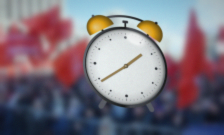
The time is 1,39
